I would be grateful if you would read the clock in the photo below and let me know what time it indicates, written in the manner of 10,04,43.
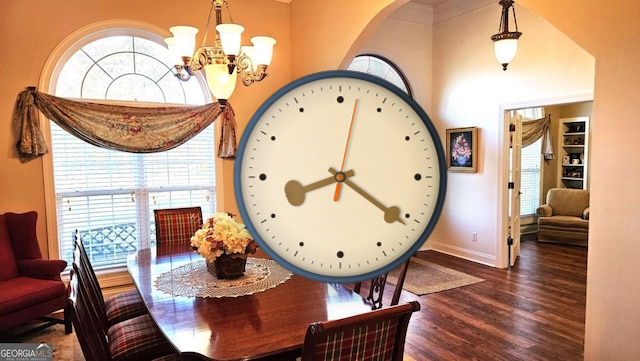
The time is 8,21,02
